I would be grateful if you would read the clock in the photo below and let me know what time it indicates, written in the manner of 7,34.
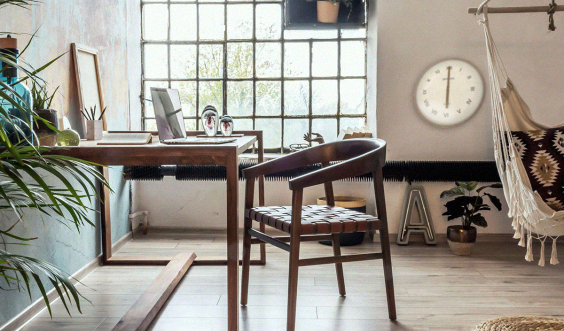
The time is 6,00
